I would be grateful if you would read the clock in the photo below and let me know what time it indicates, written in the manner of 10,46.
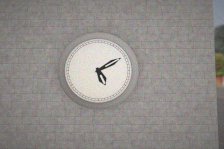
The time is 5,10
